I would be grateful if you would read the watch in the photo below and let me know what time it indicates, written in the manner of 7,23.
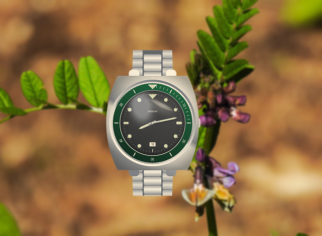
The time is 8,13
